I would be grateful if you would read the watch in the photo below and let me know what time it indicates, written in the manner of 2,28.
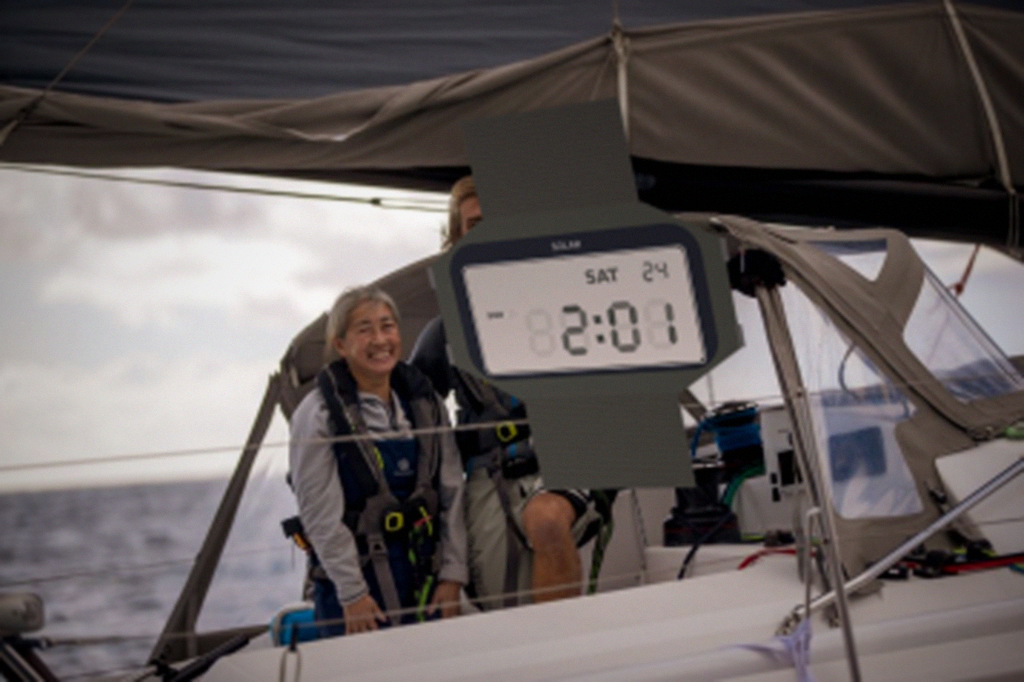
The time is 2,01
